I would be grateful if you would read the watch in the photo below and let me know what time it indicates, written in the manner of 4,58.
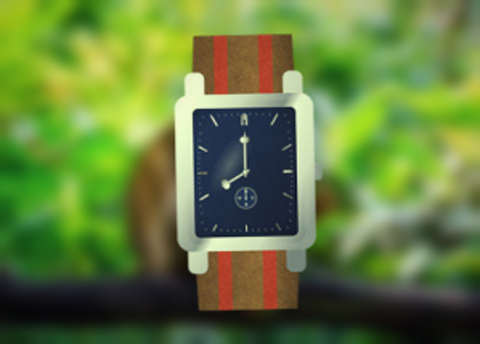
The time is 8,00
